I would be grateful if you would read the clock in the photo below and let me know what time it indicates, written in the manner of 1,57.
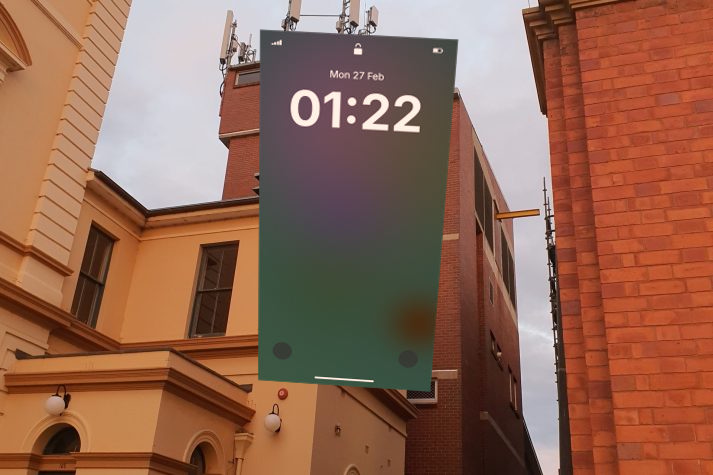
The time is 1,22
